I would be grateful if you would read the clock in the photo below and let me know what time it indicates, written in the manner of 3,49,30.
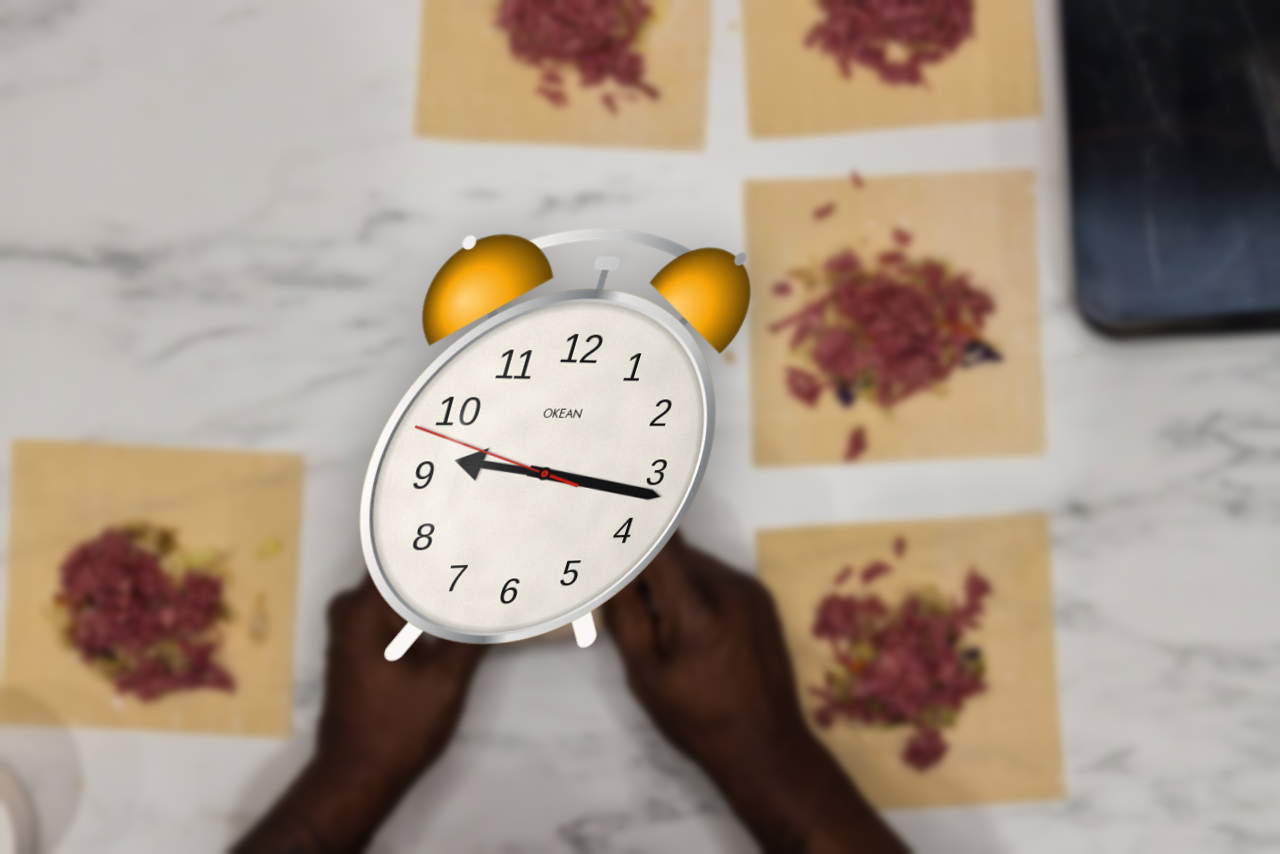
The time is 9,16,48
